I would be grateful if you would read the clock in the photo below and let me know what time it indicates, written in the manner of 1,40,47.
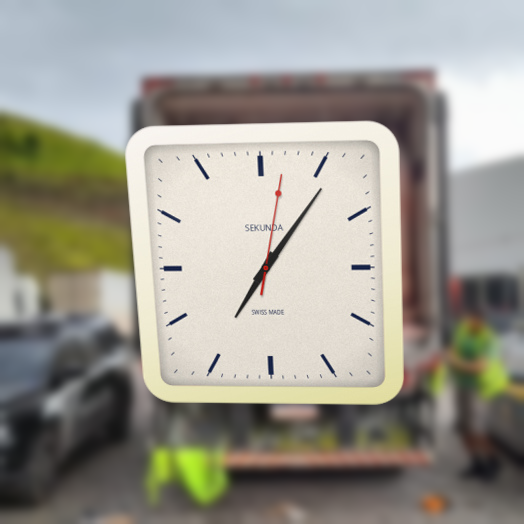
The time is 7,06,02
